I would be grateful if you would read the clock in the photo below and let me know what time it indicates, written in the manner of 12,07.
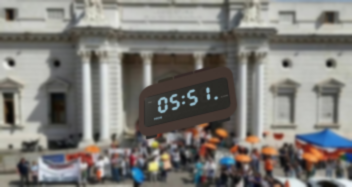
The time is 5,51
